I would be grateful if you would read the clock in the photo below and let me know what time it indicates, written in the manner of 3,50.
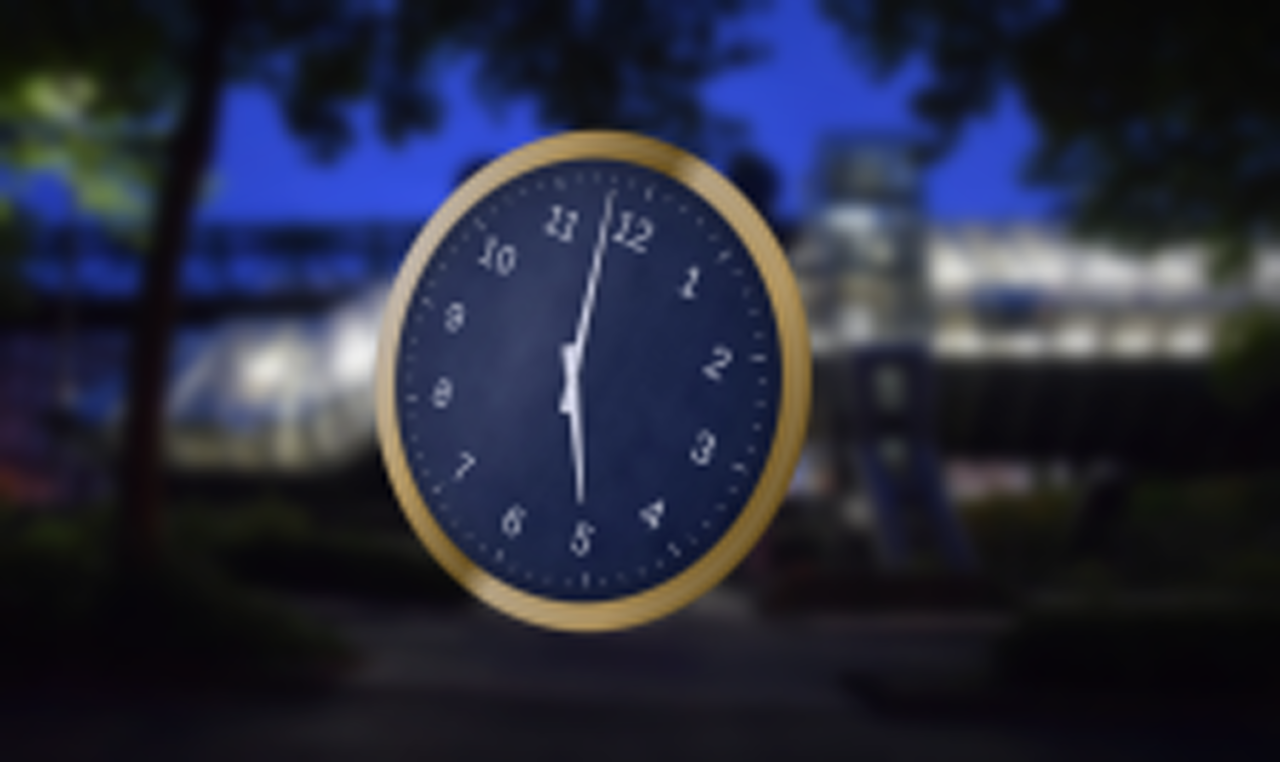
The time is 4,58
